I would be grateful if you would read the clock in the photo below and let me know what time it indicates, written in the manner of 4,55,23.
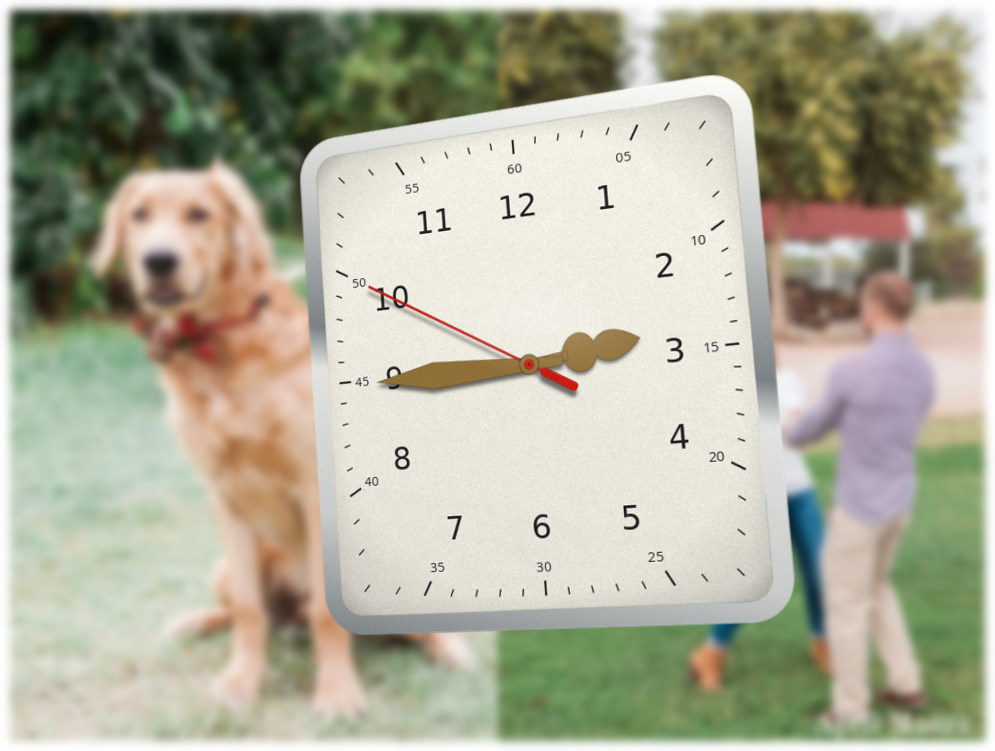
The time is 2,44,50
